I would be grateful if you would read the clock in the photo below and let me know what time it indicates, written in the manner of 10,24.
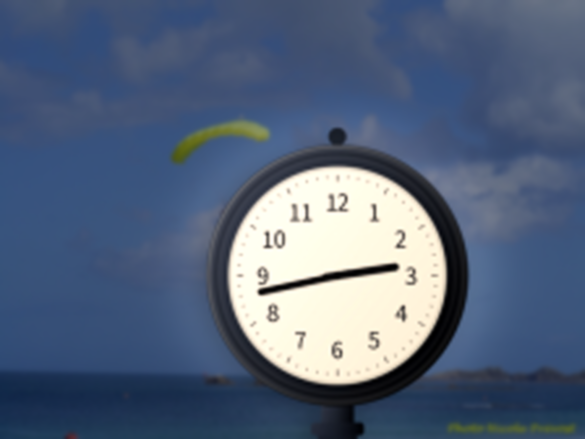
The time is 2,43
